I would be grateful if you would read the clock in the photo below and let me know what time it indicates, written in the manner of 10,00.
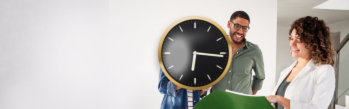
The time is 6,16
